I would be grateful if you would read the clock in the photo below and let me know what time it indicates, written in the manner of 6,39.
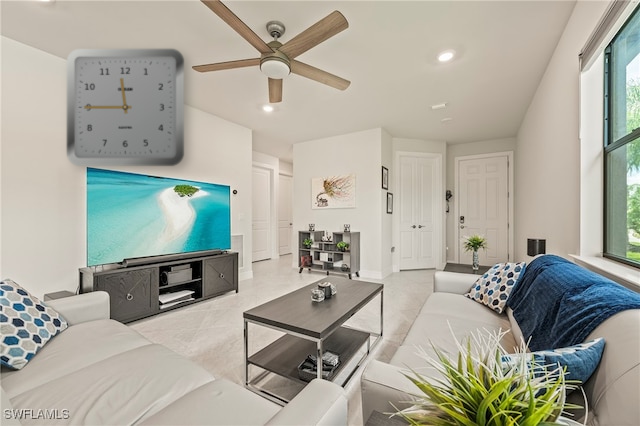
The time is 11,45
